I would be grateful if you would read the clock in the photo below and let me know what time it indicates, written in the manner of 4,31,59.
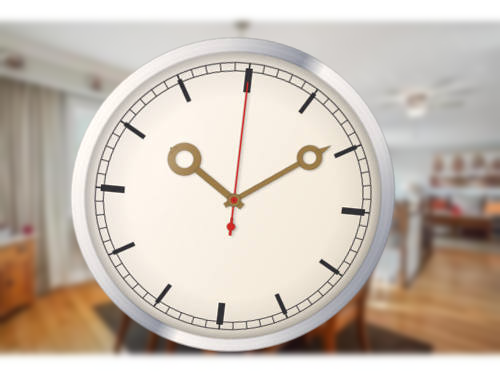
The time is 10,09,00
